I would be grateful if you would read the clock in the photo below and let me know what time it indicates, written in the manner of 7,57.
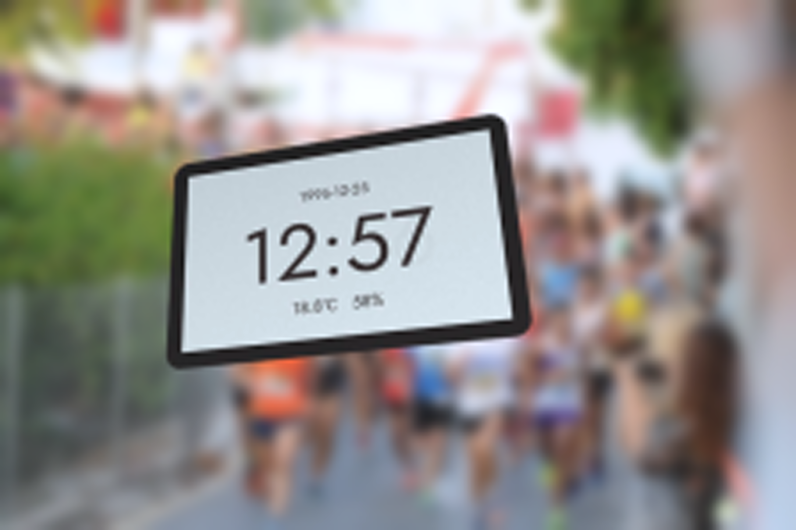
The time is 12,57
